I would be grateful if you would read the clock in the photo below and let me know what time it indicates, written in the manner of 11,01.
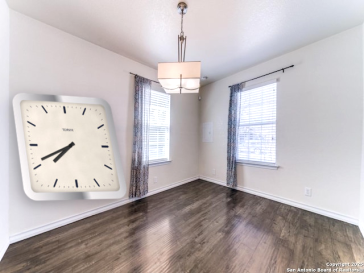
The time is 7,41
